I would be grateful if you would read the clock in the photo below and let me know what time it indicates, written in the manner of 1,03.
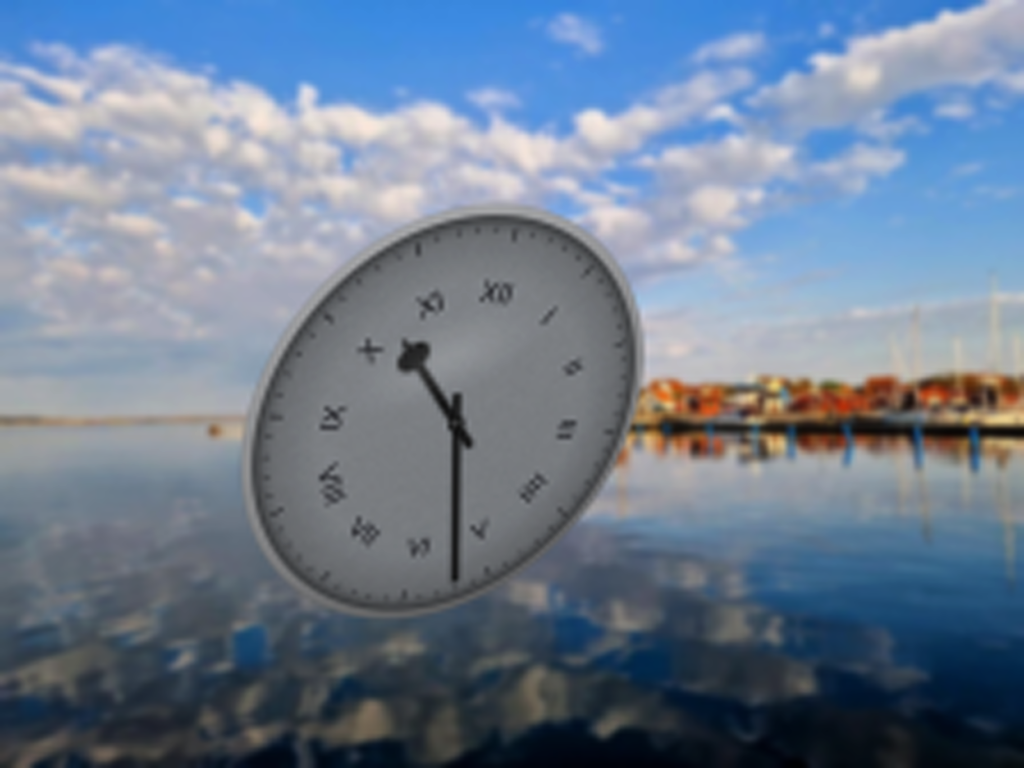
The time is 10,27
